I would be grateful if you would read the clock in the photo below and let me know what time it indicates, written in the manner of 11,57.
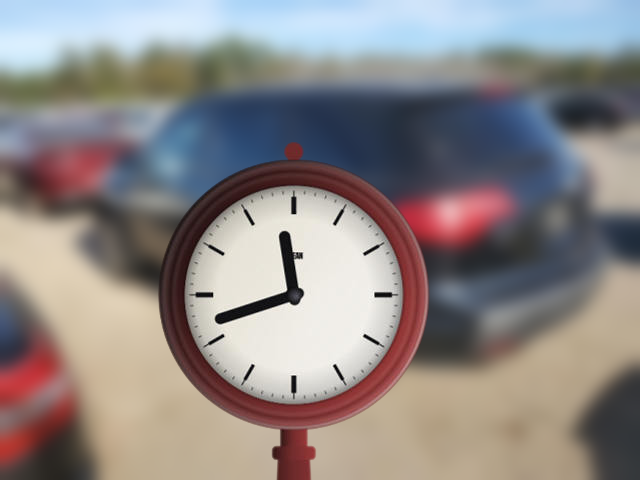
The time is 11,42
